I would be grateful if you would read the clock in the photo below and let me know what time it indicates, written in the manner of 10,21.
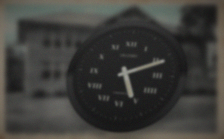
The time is 5,11
